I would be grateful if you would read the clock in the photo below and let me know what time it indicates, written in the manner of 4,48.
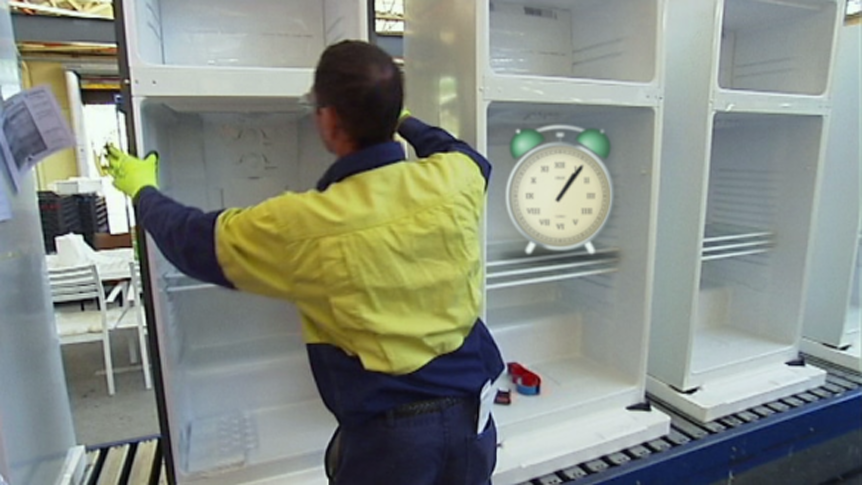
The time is 1,06
